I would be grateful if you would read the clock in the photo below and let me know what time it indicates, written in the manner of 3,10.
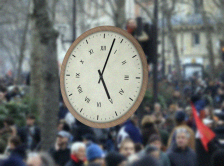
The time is 5,03
